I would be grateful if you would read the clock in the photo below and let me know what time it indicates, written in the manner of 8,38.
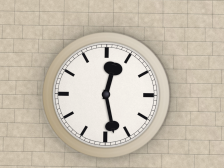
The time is 12,28
